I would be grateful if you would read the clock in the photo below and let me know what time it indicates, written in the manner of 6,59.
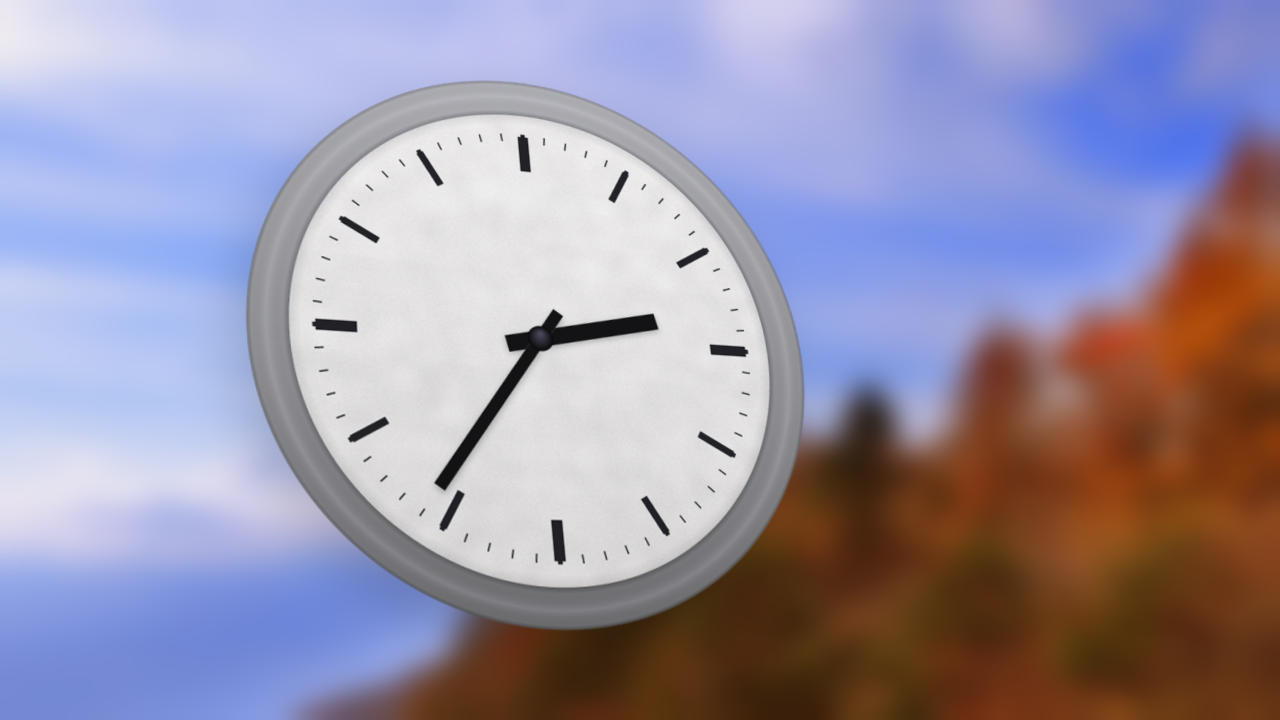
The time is 2,36
